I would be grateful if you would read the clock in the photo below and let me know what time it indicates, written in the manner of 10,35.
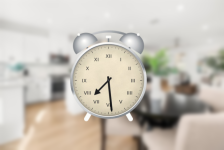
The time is 7,29
